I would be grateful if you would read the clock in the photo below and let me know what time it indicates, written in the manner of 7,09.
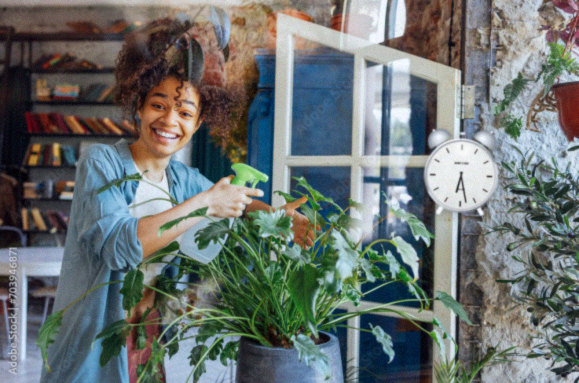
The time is 6,28
